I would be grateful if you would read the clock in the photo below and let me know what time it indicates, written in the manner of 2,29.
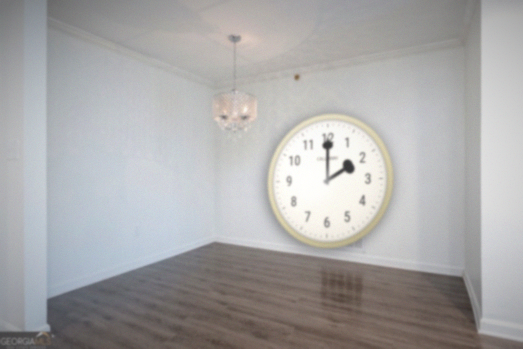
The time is 2,00
